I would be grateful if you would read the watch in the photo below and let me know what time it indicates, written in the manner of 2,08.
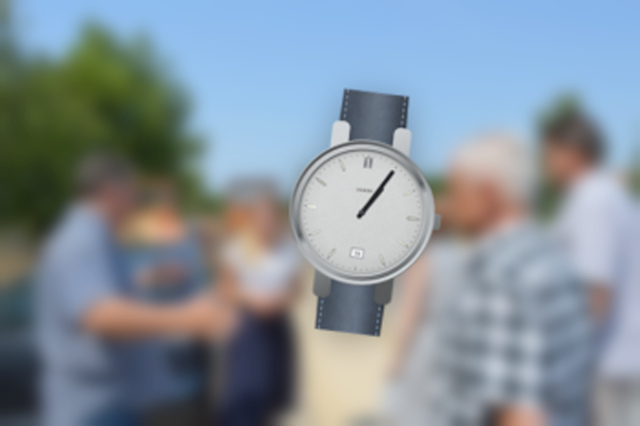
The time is 1,05
